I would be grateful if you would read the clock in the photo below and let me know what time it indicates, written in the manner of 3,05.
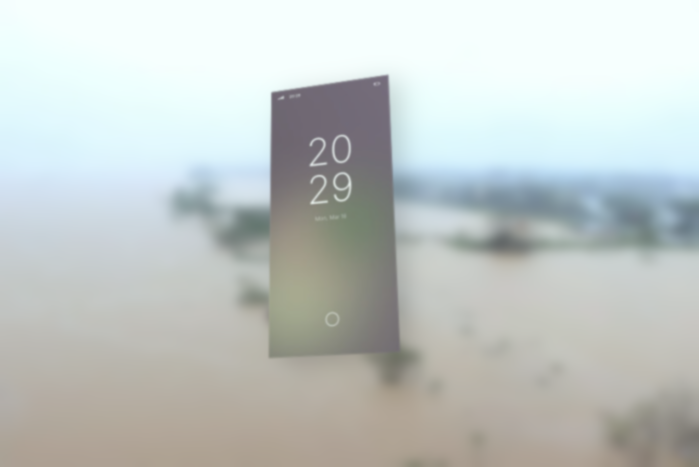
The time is 20,29
